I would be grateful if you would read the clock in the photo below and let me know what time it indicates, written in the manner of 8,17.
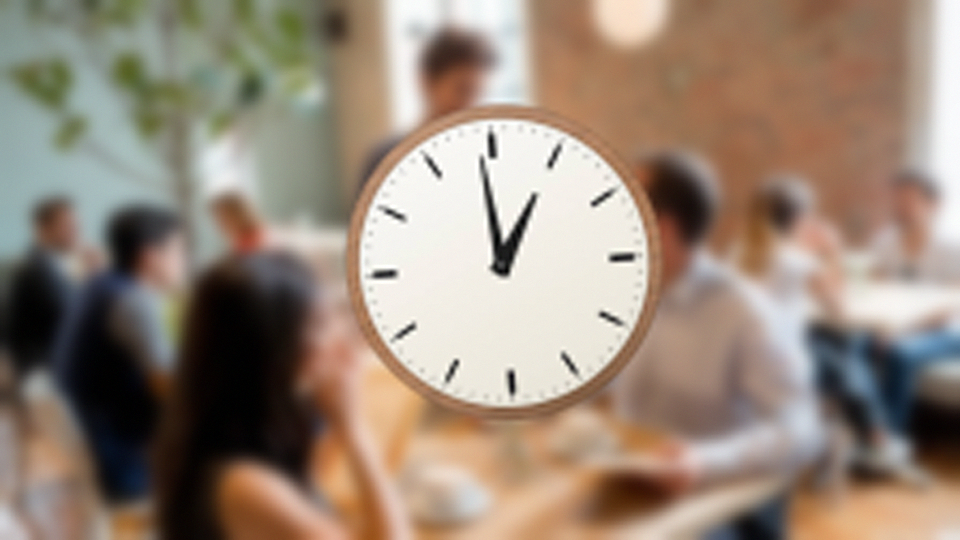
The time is 12,59
